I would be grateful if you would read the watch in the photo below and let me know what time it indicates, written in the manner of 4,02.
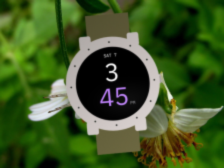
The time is 3,45
